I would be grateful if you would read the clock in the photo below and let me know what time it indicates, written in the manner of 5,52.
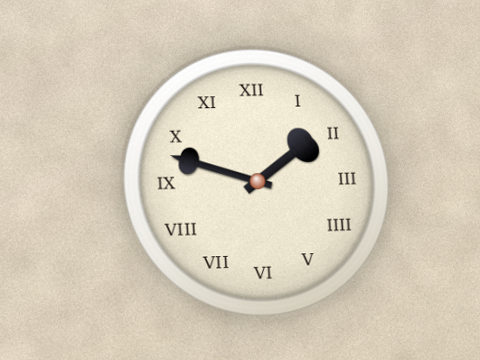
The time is 1,48
